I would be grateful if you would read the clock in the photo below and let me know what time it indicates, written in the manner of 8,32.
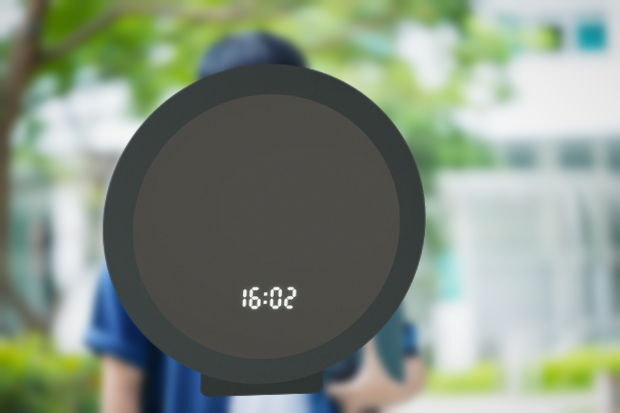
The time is 16,02
